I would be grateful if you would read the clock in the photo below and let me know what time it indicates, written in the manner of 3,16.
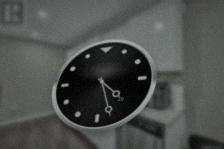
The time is 4,27
